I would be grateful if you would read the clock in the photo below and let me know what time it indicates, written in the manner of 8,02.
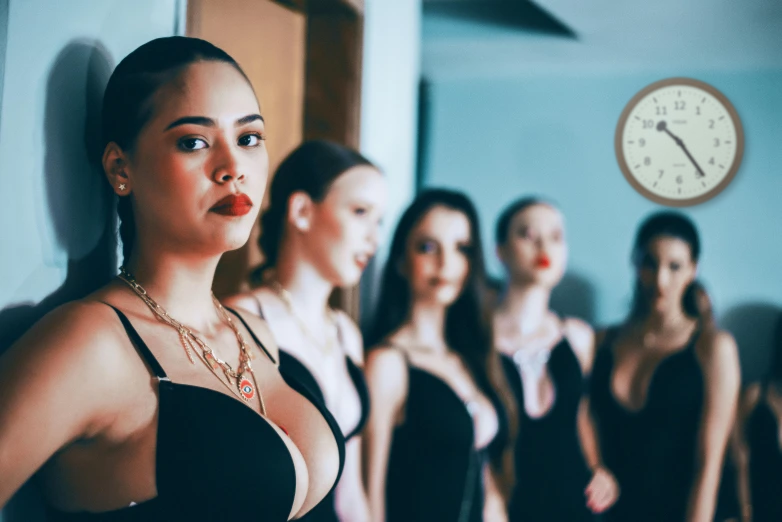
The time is 10,24
